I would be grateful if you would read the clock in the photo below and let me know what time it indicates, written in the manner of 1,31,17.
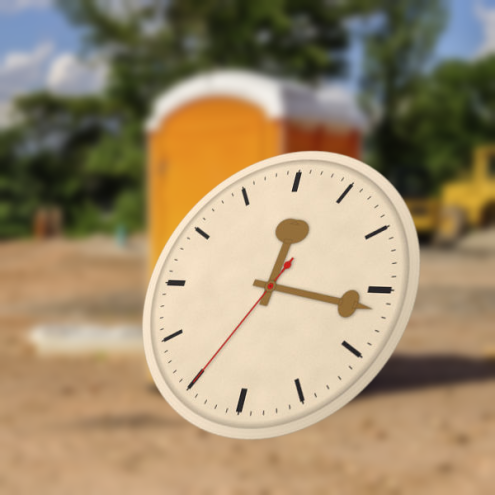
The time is 12,16,35
